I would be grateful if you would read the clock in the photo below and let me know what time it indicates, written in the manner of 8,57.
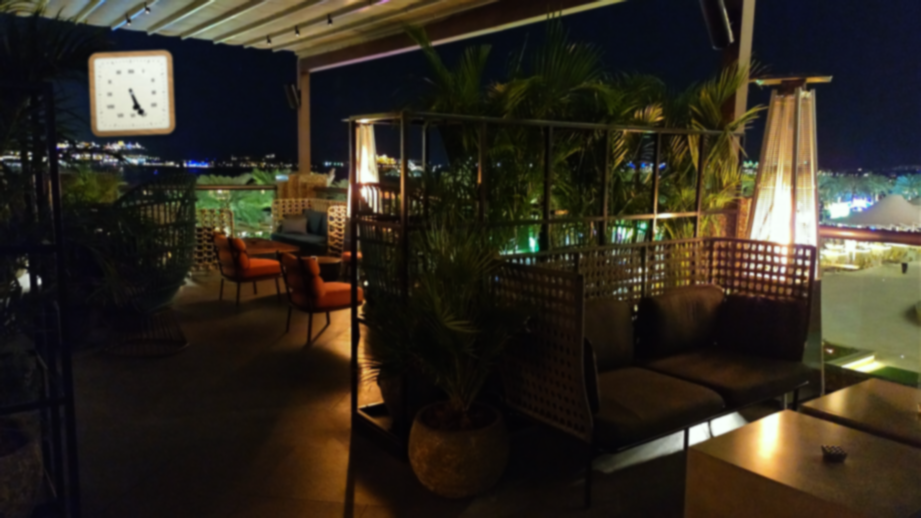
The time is 5,26
